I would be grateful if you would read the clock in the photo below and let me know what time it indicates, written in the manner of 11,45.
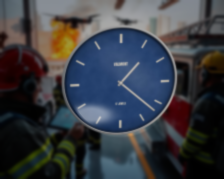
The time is 1,22
